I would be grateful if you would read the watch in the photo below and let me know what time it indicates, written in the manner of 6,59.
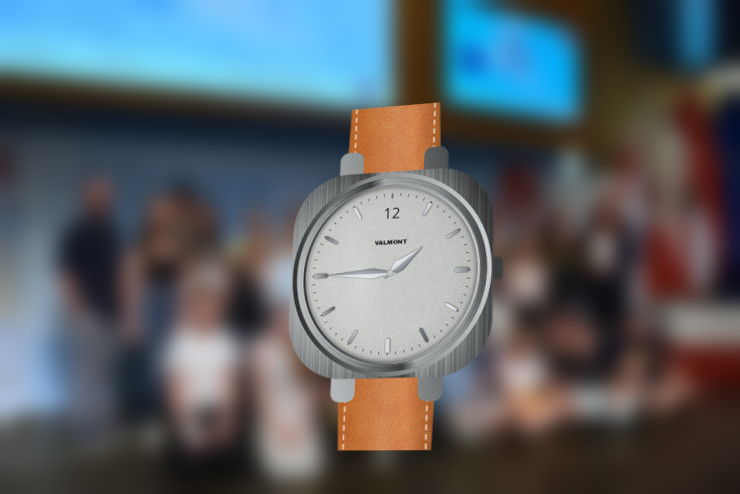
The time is 1,45
